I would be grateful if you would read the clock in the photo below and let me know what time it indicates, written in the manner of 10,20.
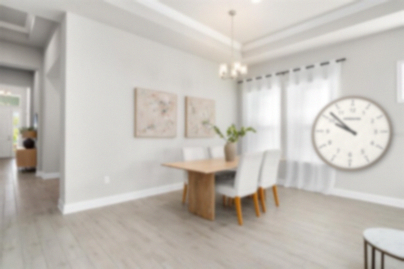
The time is 9,52
